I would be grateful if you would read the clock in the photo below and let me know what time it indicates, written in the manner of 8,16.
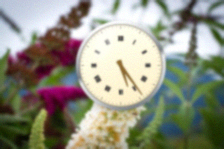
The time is 5,24
